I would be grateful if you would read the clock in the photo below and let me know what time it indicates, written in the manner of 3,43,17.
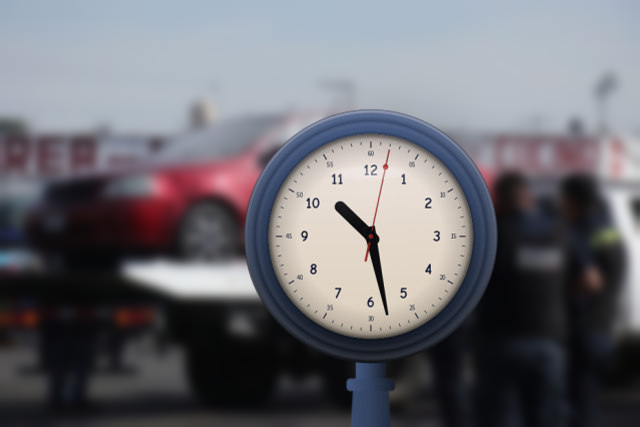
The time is 10,28,02
